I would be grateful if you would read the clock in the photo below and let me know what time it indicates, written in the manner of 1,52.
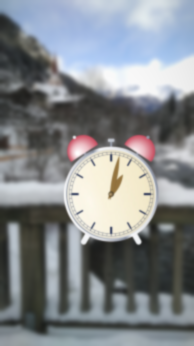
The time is 1,02
